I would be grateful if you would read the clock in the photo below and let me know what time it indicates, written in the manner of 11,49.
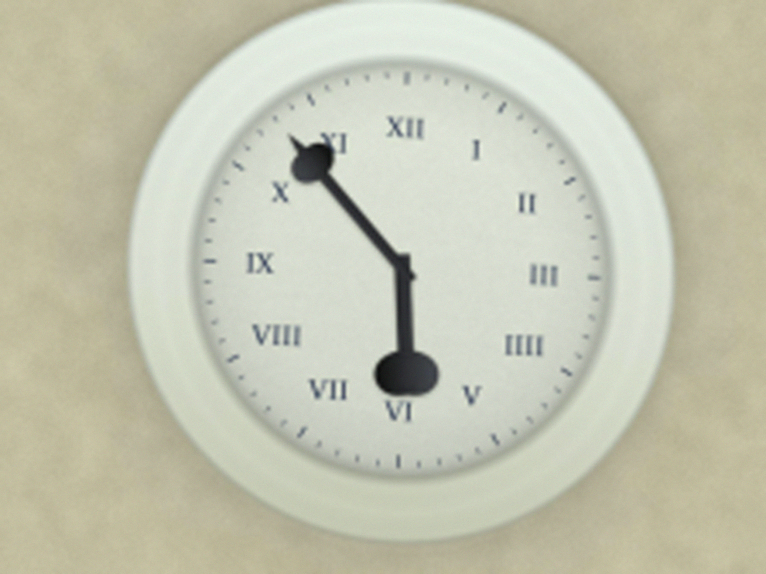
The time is 5,53
